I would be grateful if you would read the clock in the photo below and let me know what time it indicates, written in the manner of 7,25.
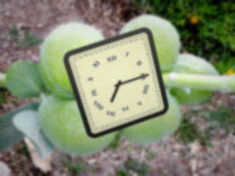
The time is 7,15
